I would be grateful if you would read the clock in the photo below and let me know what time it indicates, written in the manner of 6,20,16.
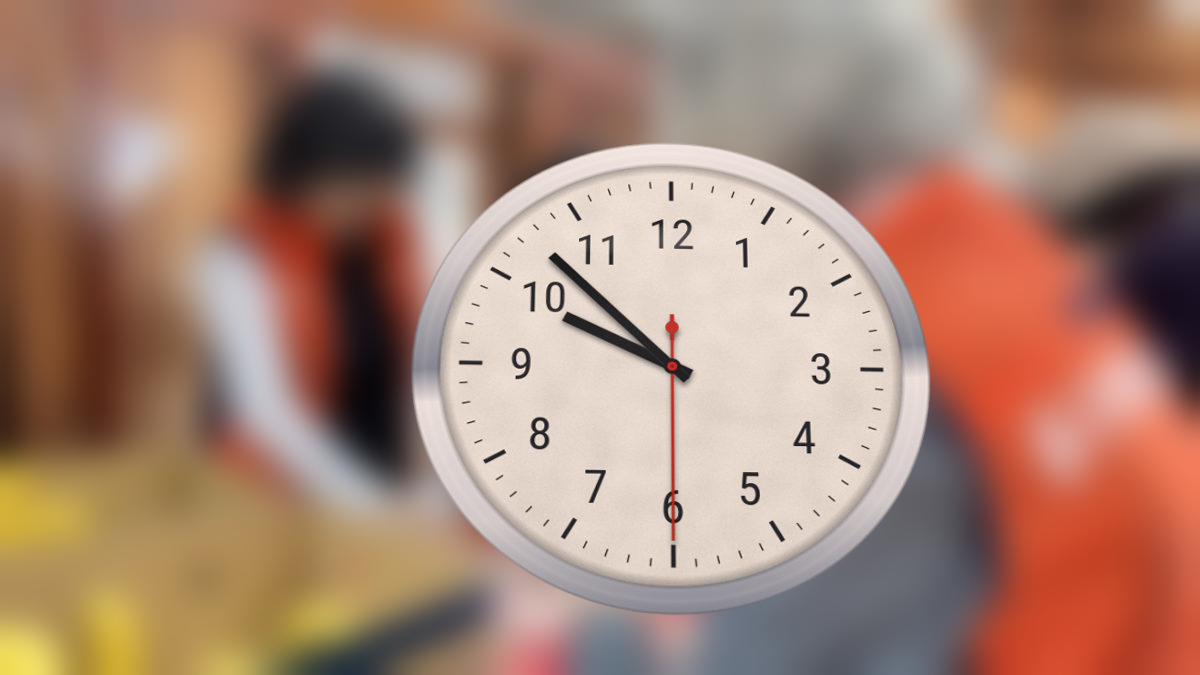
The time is 9,52,30
